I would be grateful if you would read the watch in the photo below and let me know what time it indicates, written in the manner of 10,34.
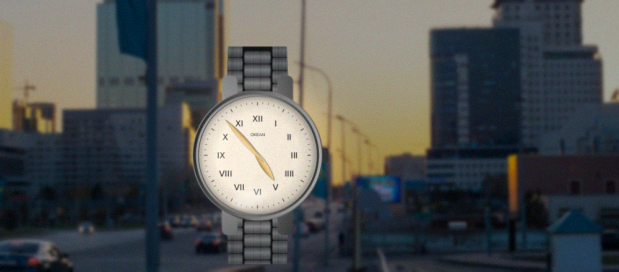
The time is 4,53
